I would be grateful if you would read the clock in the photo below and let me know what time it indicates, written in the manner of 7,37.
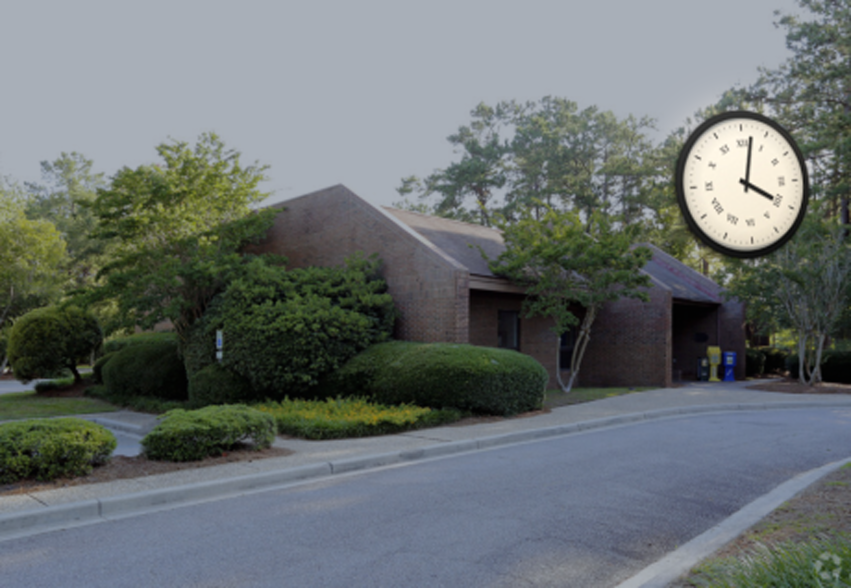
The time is 4,02
